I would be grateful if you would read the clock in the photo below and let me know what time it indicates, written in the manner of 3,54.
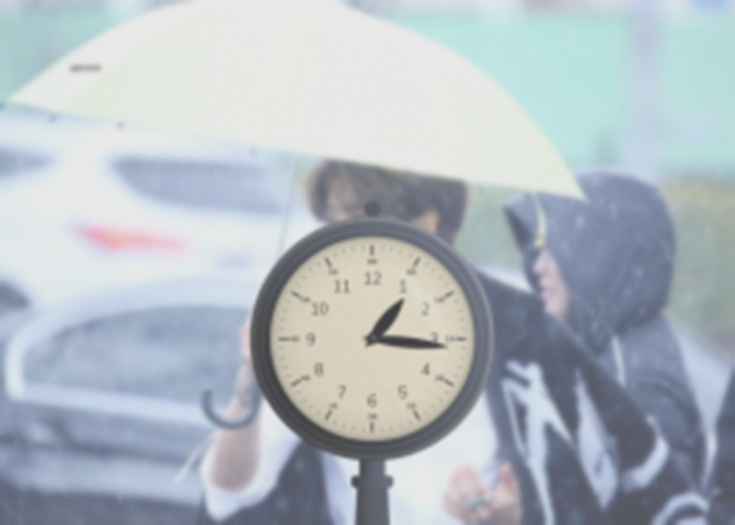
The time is 1,16
